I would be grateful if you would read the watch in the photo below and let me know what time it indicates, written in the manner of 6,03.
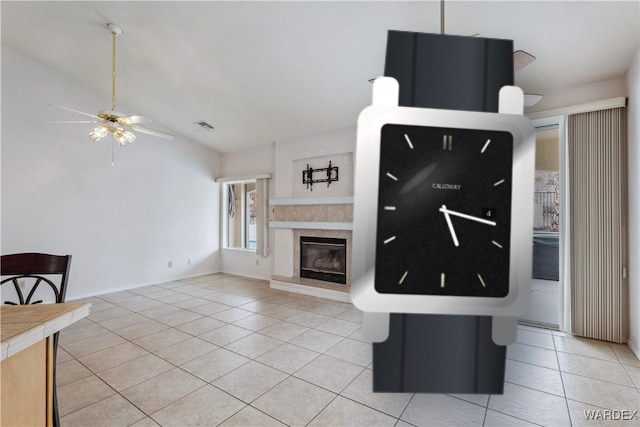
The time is 5,17
